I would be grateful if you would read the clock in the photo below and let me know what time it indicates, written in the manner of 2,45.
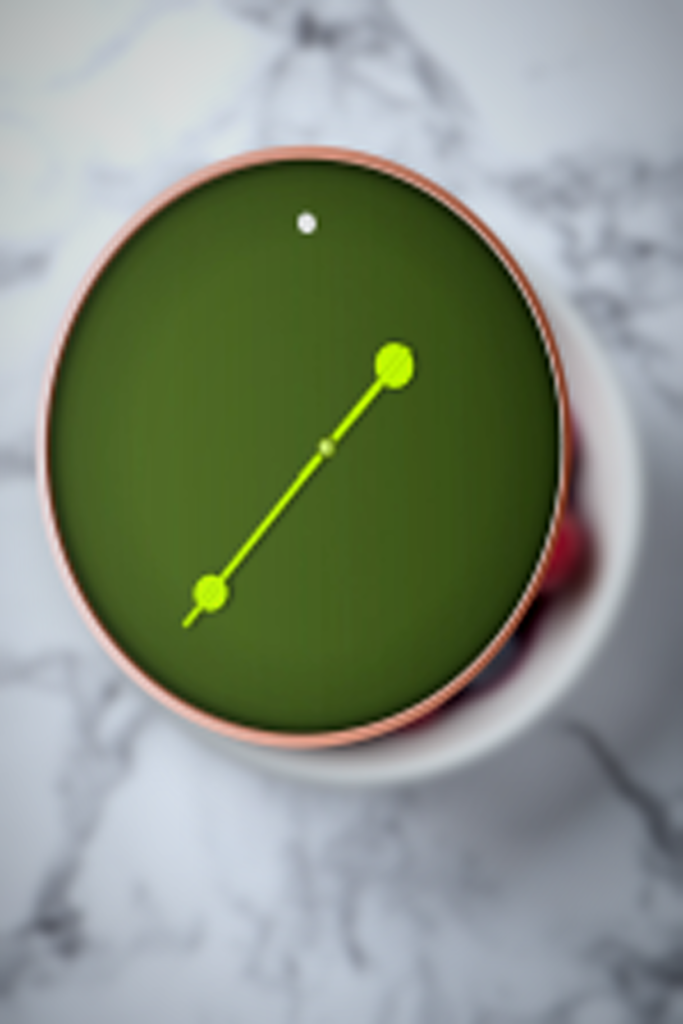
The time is 1,38
